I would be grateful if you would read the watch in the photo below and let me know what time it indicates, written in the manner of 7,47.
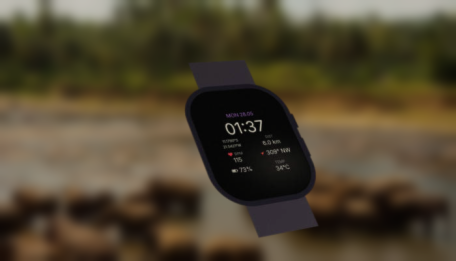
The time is 1,37
